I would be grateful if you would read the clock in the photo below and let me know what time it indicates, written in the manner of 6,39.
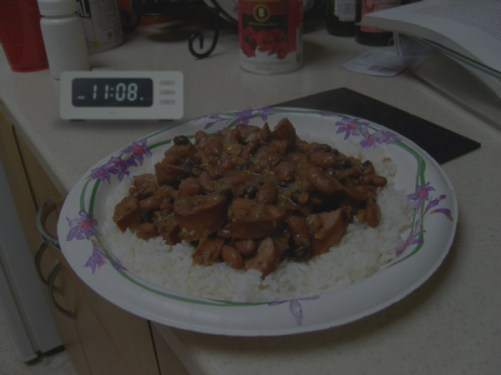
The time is 11,08
